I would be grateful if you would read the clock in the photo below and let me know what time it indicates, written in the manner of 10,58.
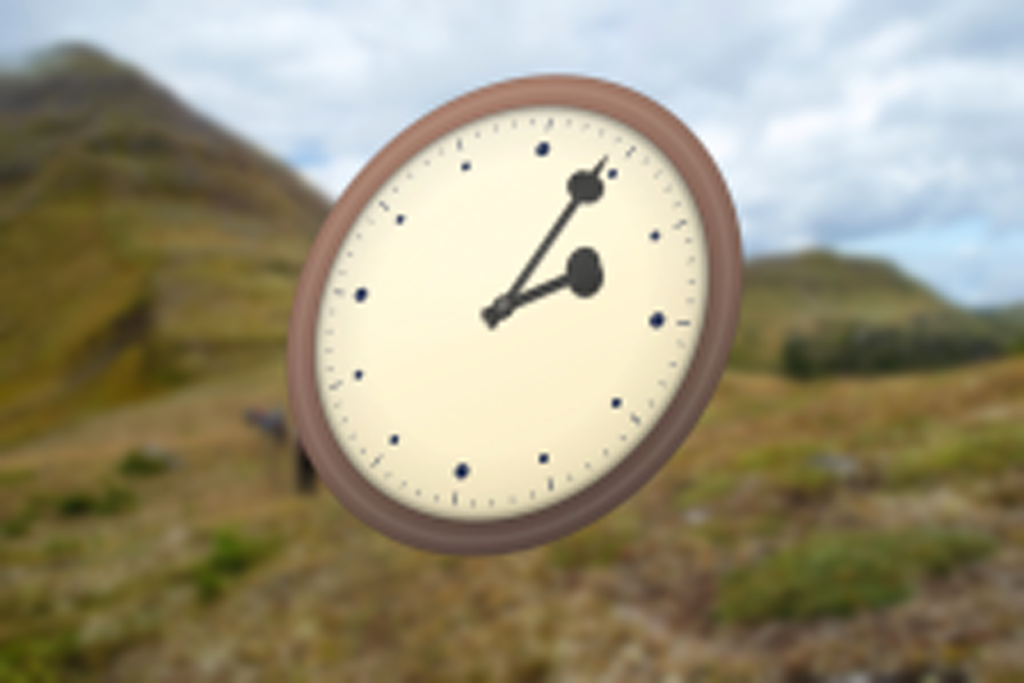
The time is 2,04
